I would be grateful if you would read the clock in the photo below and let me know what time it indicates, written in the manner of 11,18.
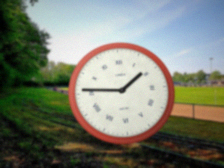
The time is 1,46
